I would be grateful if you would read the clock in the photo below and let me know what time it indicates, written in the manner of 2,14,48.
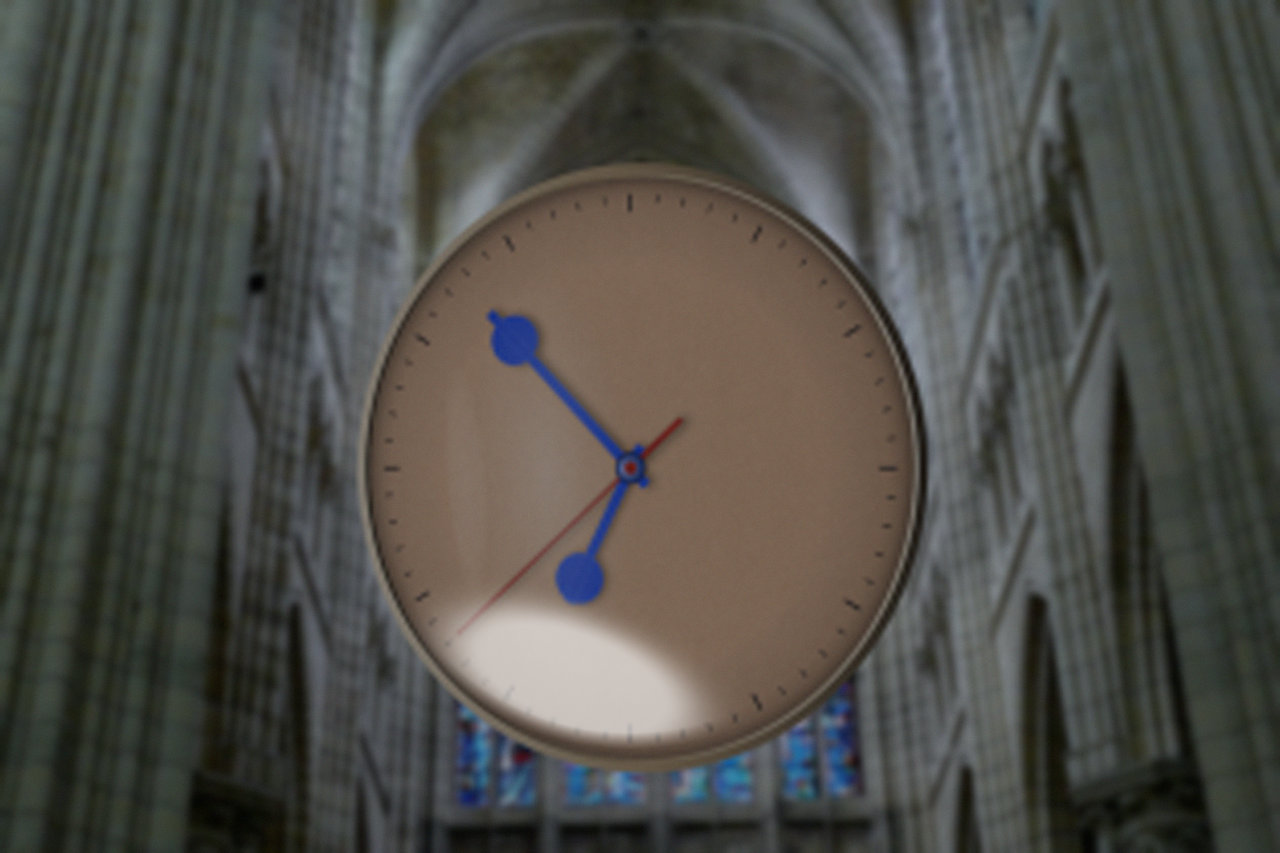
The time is 6,52,38
